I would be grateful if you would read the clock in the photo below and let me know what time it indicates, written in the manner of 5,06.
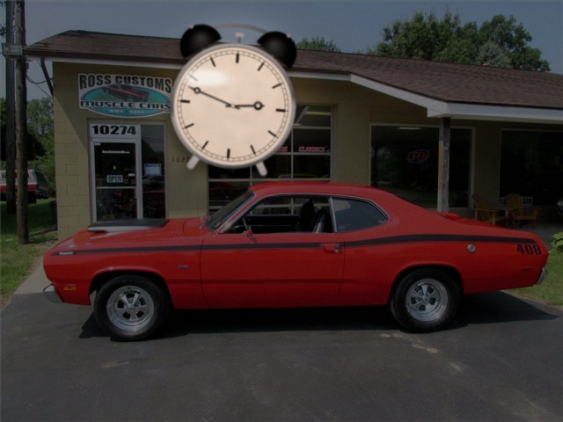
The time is 2,48
